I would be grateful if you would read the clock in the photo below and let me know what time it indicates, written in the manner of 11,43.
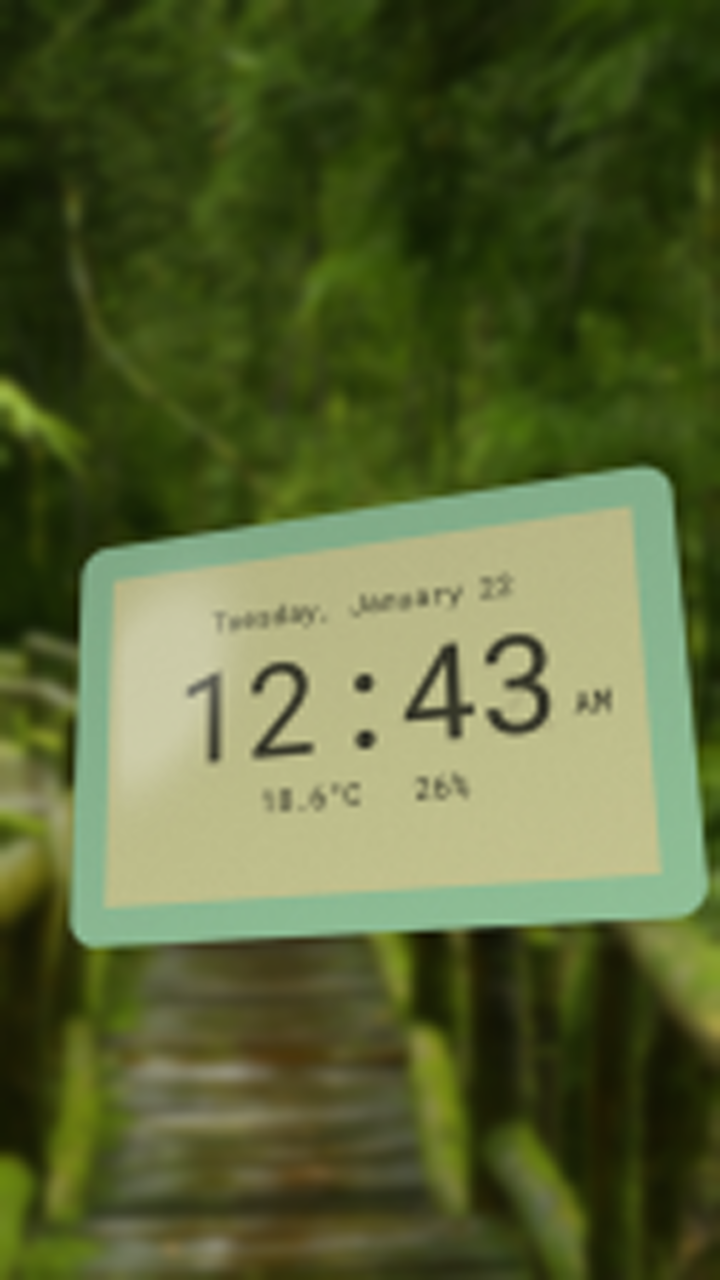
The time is 12,43
